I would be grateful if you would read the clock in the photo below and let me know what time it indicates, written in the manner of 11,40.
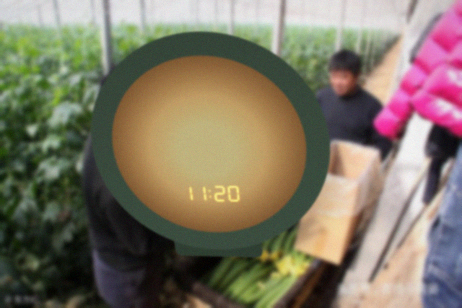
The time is 11,20
